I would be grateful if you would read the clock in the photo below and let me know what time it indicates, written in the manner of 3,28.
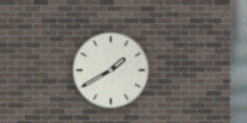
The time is 1,40
